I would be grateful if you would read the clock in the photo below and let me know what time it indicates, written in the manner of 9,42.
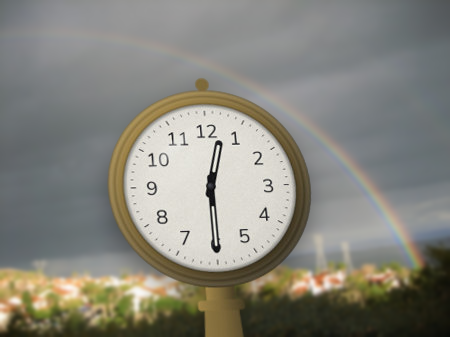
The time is 12,30
